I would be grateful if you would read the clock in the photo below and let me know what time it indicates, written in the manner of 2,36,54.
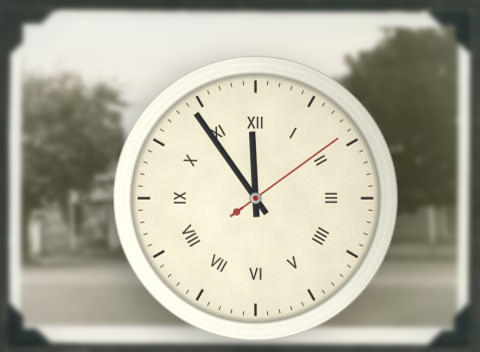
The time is 11,54,09
